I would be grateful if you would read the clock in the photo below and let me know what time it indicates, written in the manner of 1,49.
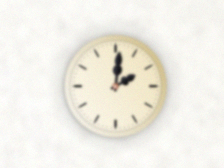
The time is 2,01
